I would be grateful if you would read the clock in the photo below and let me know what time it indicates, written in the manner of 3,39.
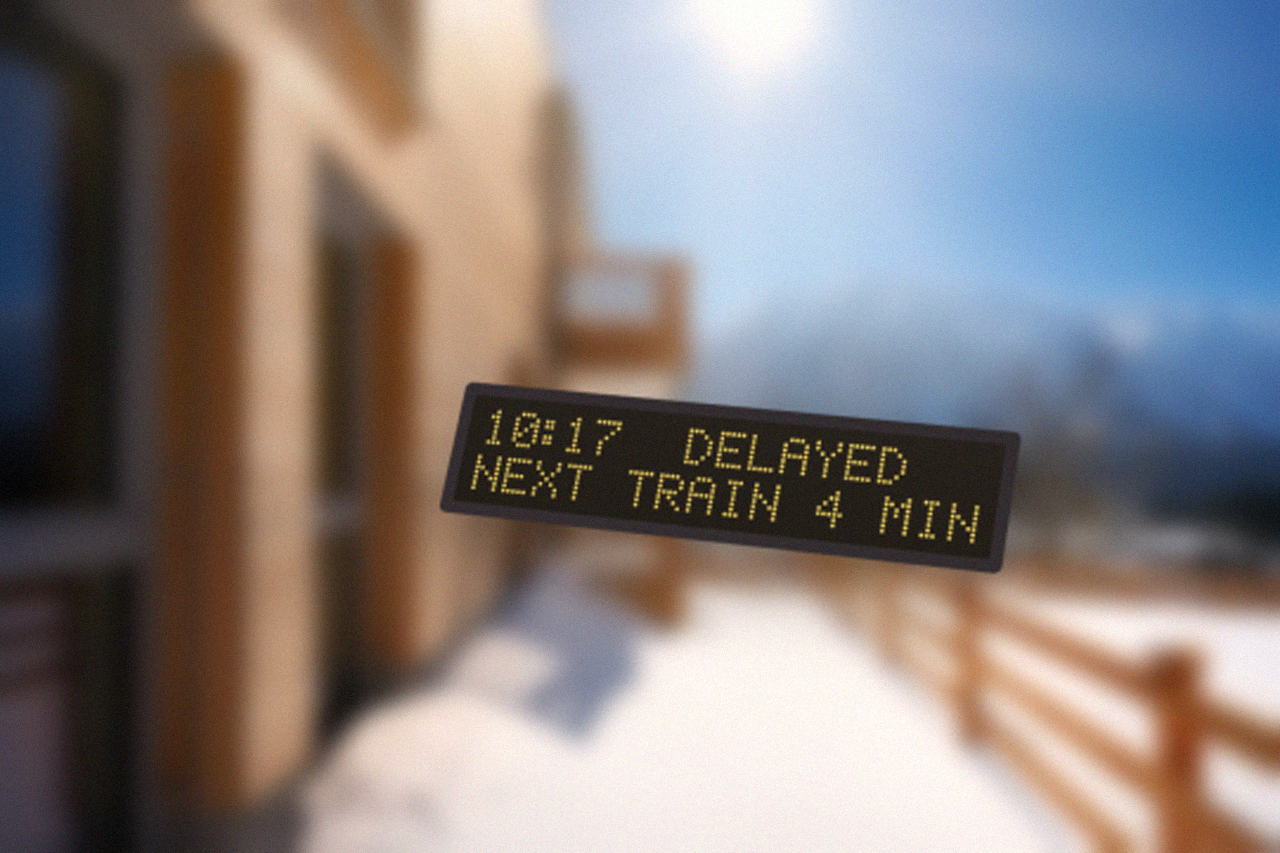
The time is 10,17
